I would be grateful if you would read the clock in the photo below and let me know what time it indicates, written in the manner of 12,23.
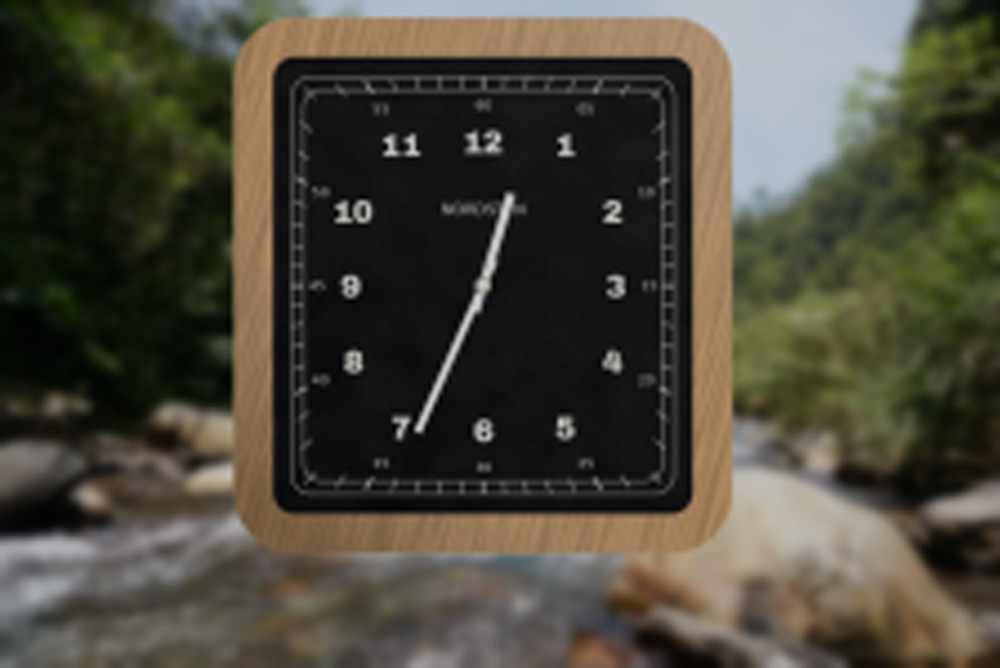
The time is 12,34
